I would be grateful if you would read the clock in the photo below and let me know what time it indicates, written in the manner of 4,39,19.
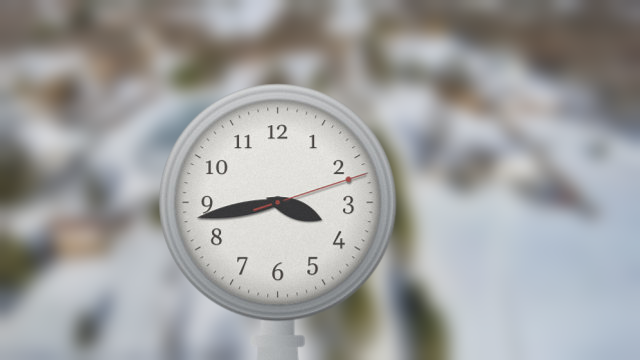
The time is 3,43,12
